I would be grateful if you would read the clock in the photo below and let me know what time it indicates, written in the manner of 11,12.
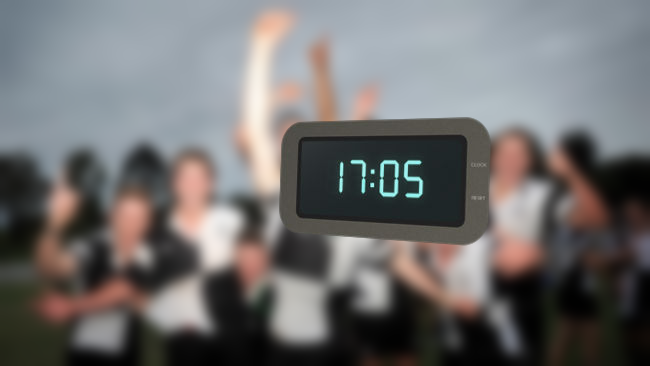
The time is 17,05
